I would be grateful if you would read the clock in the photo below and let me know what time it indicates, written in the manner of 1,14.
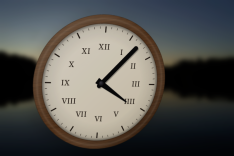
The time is 4,07
